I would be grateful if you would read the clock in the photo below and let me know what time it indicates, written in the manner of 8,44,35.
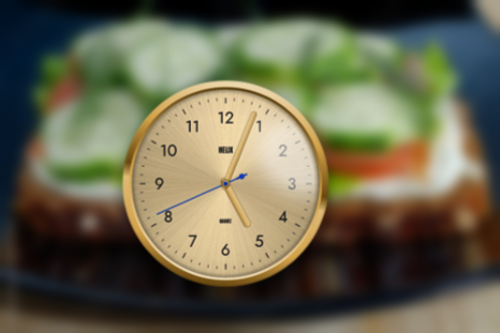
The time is 5,03,41
